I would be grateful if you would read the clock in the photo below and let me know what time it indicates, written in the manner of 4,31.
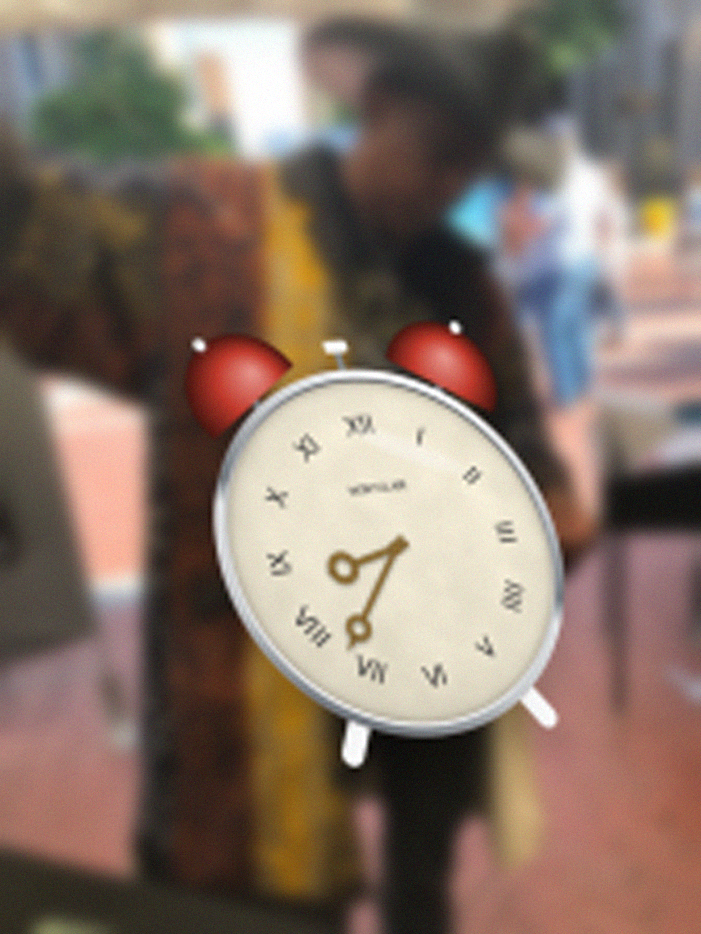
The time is 8,37
